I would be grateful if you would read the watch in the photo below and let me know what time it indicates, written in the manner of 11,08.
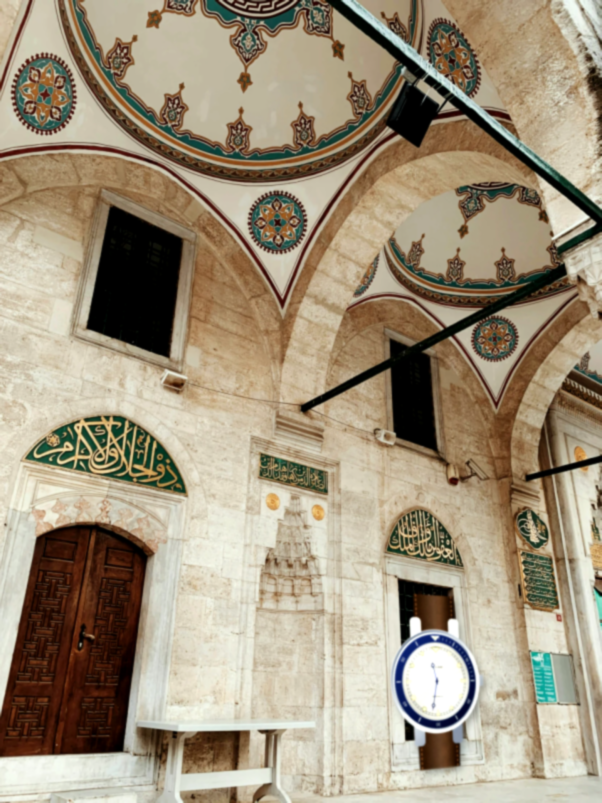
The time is 11,32
